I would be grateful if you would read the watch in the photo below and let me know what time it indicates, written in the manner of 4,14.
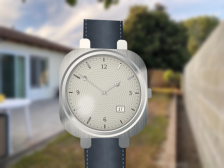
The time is 1,51
